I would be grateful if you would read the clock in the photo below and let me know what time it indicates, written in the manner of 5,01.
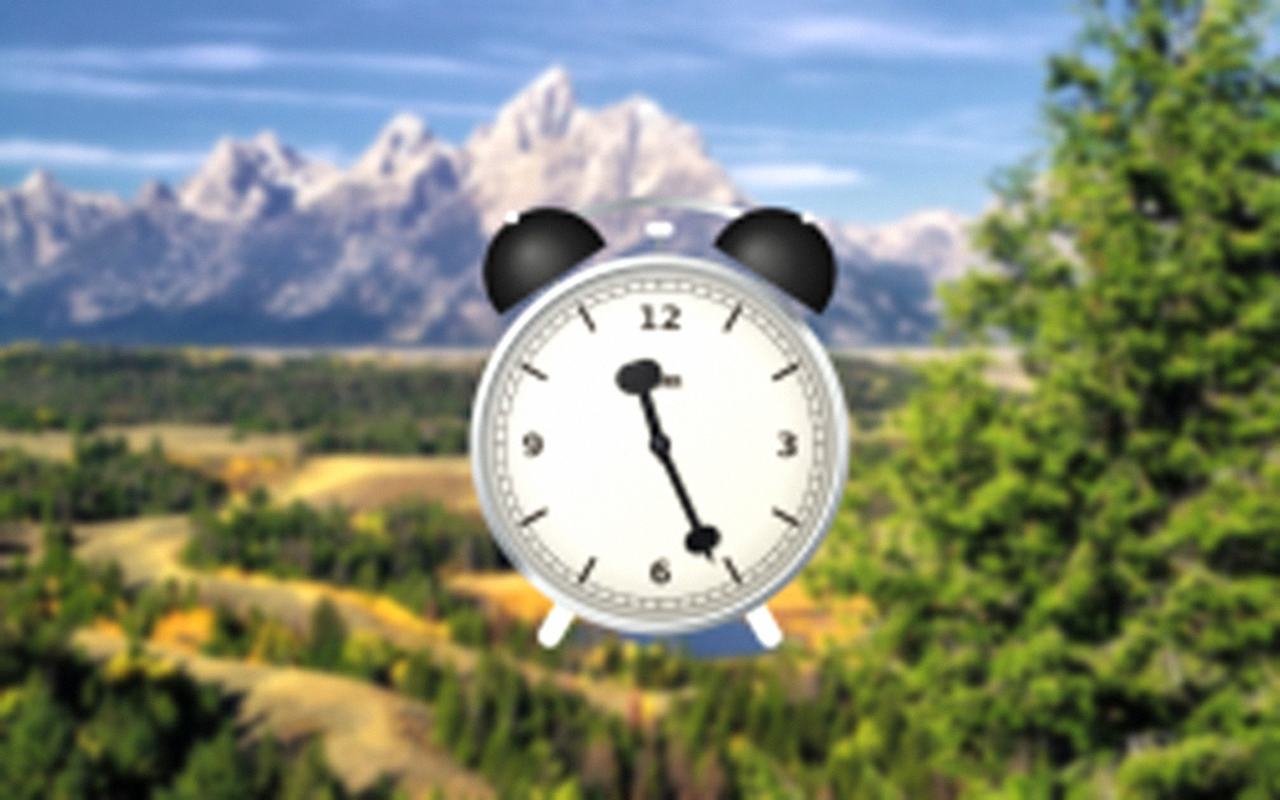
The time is 11,26
